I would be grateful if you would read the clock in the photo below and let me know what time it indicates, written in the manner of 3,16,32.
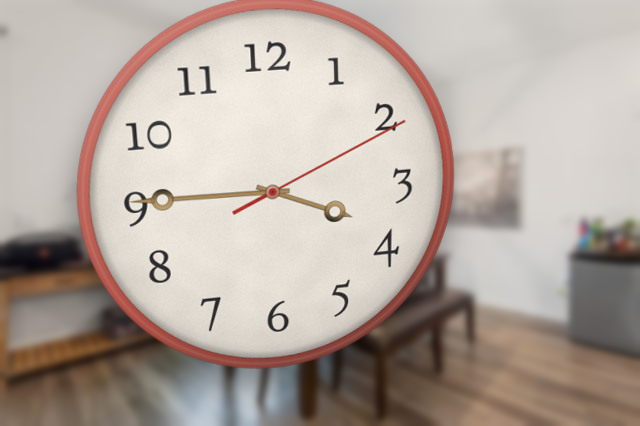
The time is 3,45,11
